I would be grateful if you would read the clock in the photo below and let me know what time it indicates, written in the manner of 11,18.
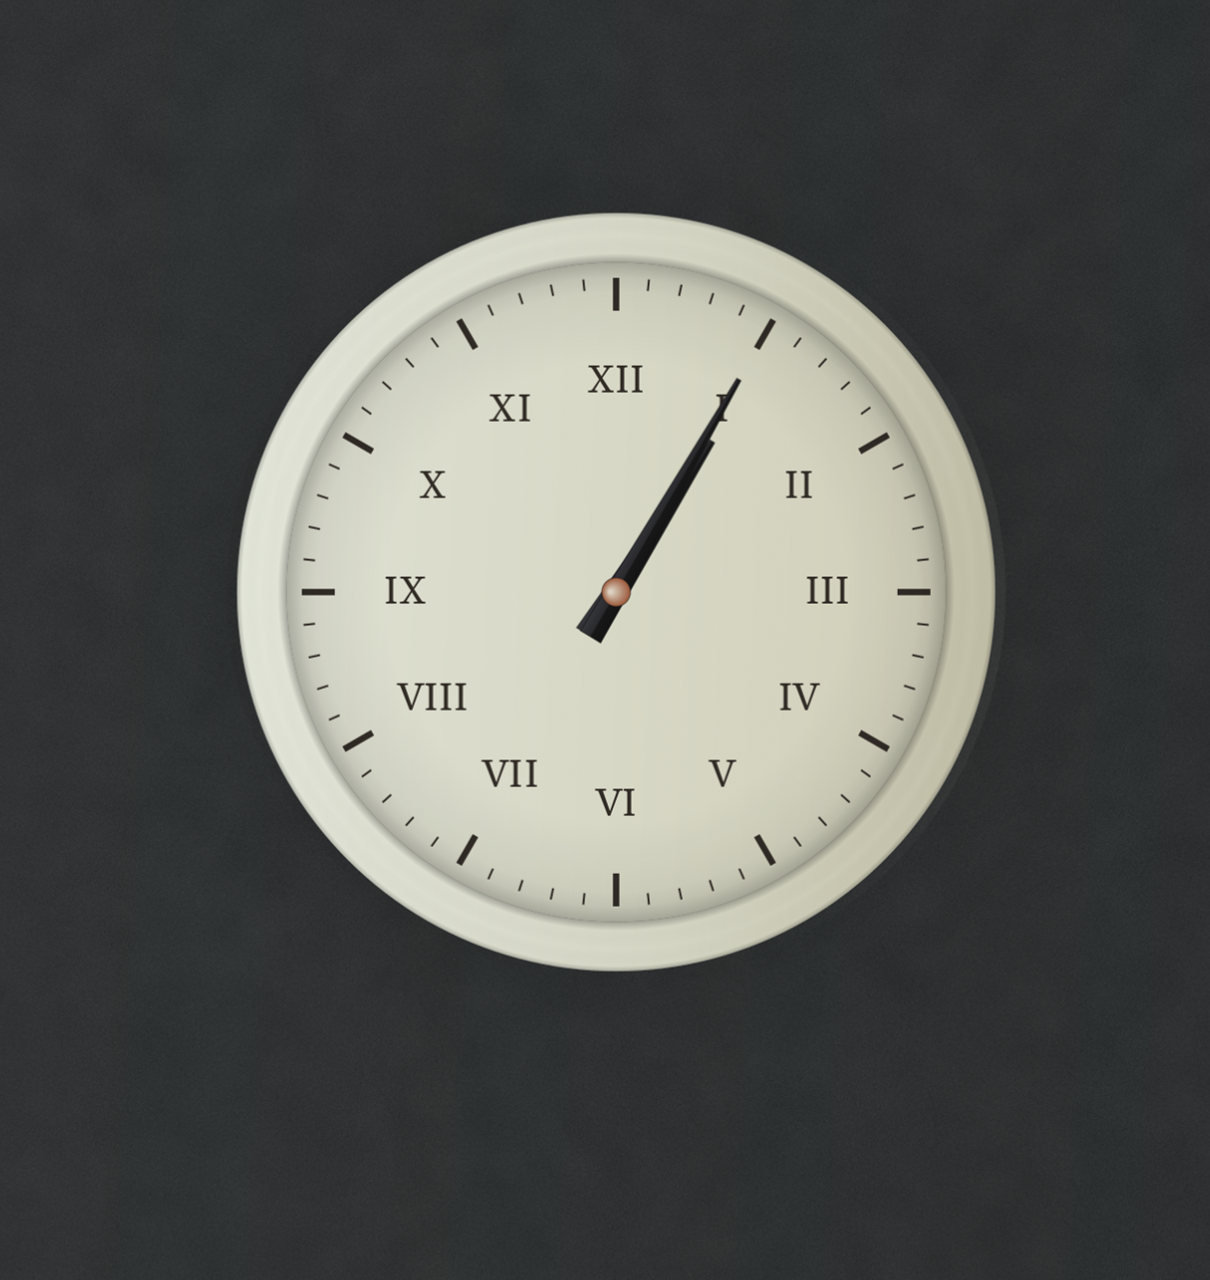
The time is 1,05
